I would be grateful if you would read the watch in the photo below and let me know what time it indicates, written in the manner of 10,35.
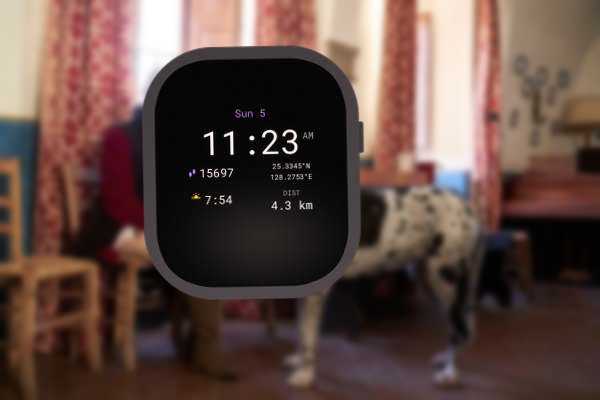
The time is 11,23
